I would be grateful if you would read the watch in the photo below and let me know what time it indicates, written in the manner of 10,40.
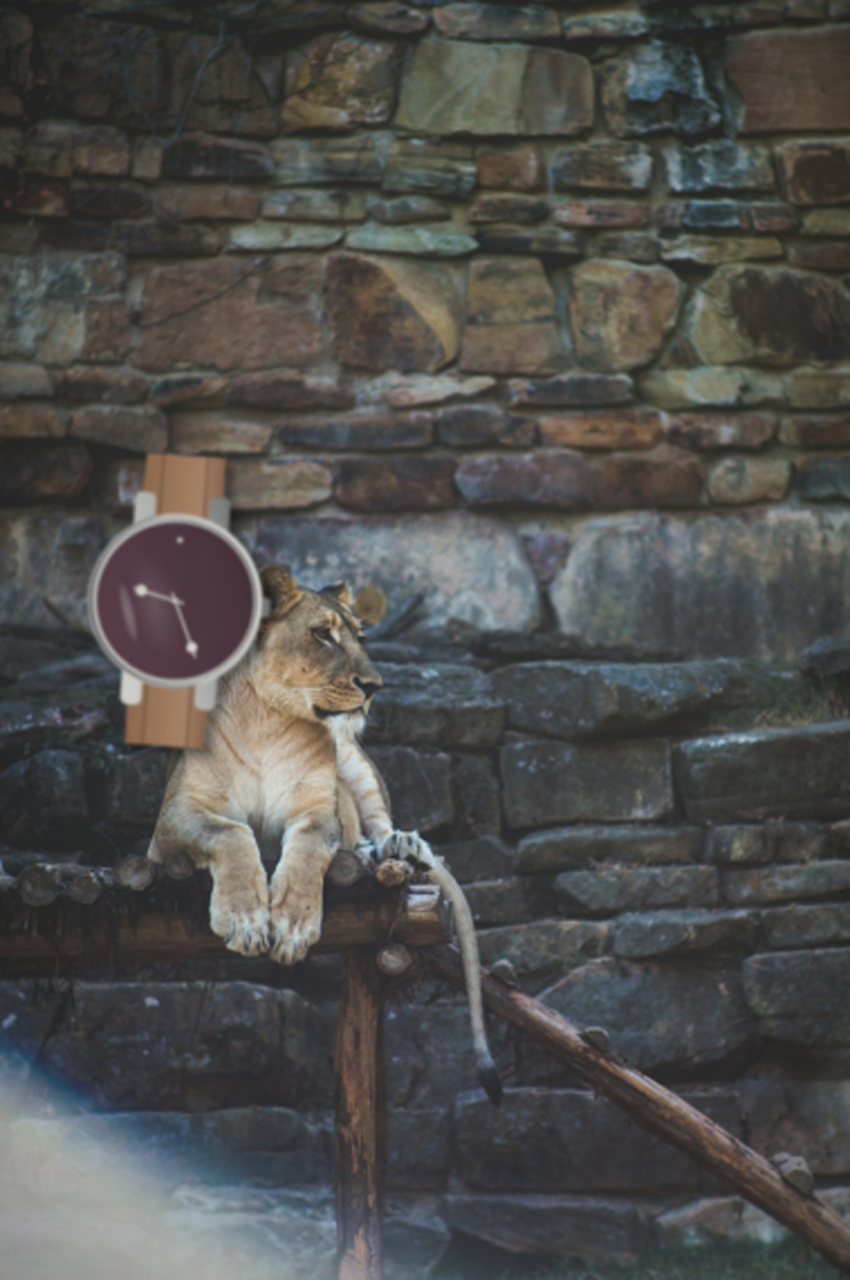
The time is 9,26
